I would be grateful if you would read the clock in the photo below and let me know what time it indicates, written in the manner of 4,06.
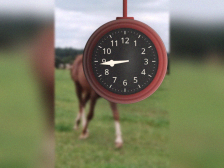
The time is 8,44
